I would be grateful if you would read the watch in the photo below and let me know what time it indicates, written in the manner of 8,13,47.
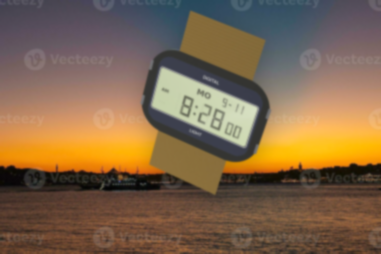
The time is 8,28,00
